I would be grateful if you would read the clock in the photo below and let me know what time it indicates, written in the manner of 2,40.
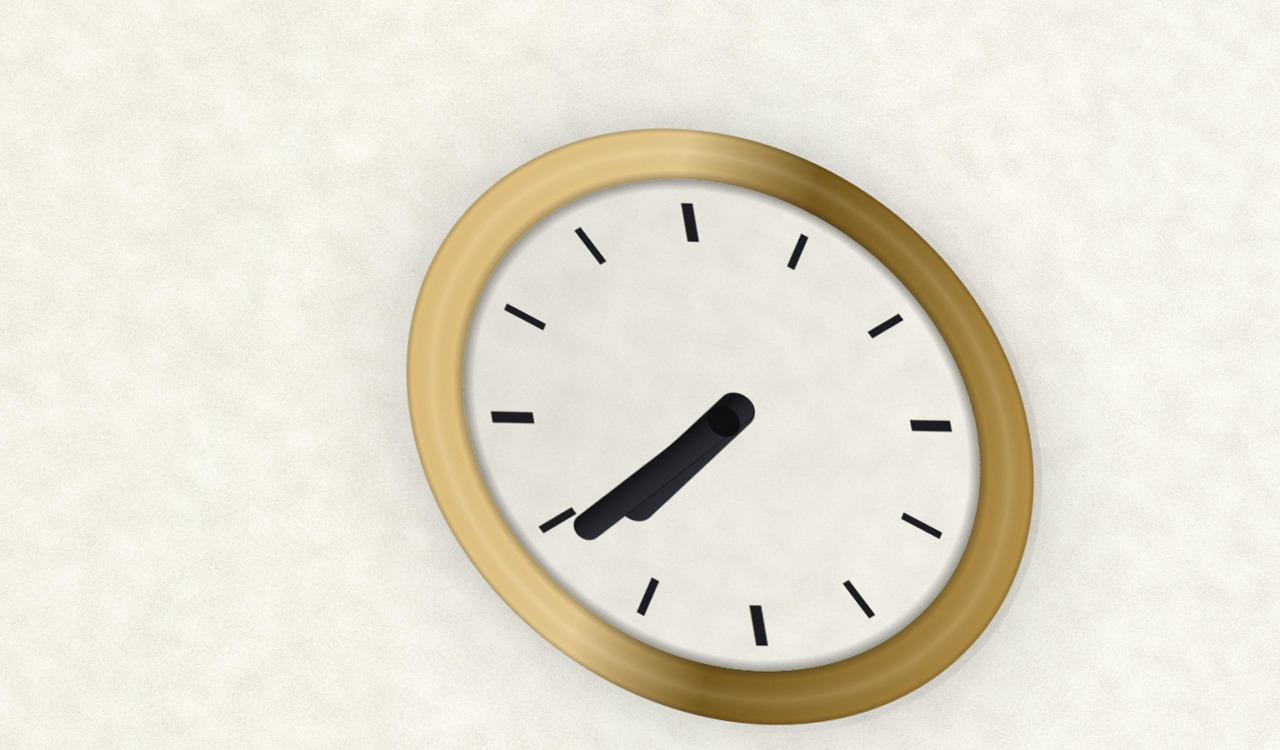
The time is 7,39
